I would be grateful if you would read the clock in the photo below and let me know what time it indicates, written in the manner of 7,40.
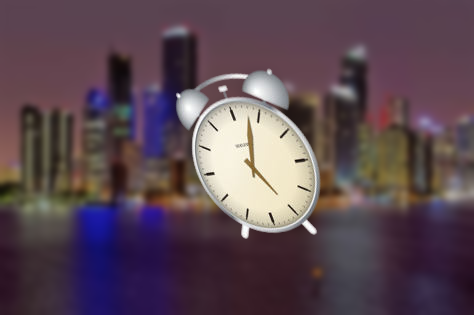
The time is 5,03
